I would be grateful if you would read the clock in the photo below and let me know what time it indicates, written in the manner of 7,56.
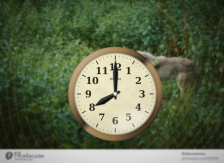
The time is 8,00
